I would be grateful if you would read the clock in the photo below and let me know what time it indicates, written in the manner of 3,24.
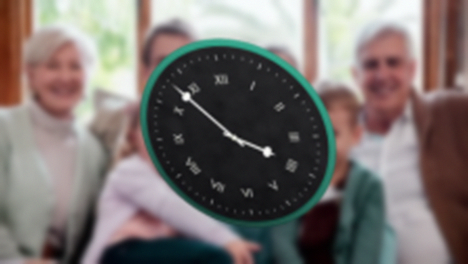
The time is 3,53
